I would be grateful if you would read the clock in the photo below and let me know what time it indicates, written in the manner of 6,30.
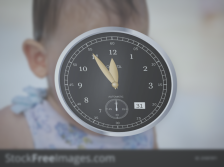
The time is 11,55
